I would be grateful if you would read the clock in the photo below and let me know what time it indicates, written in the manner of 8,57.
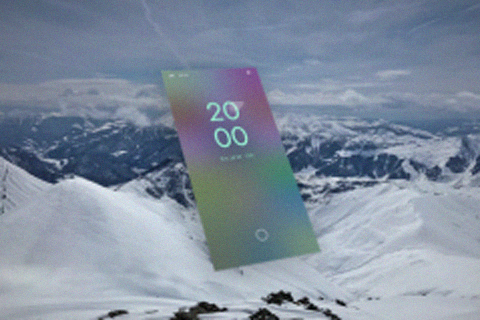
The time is 20,00
